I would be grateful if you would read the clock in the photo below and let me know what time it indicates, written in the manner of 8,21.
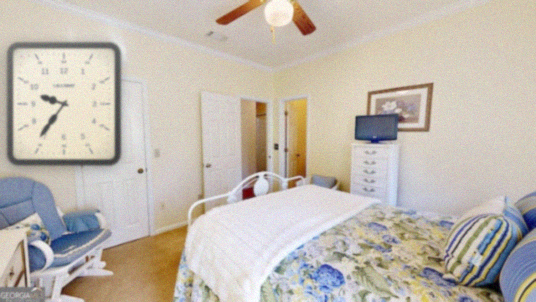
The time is 9,36
